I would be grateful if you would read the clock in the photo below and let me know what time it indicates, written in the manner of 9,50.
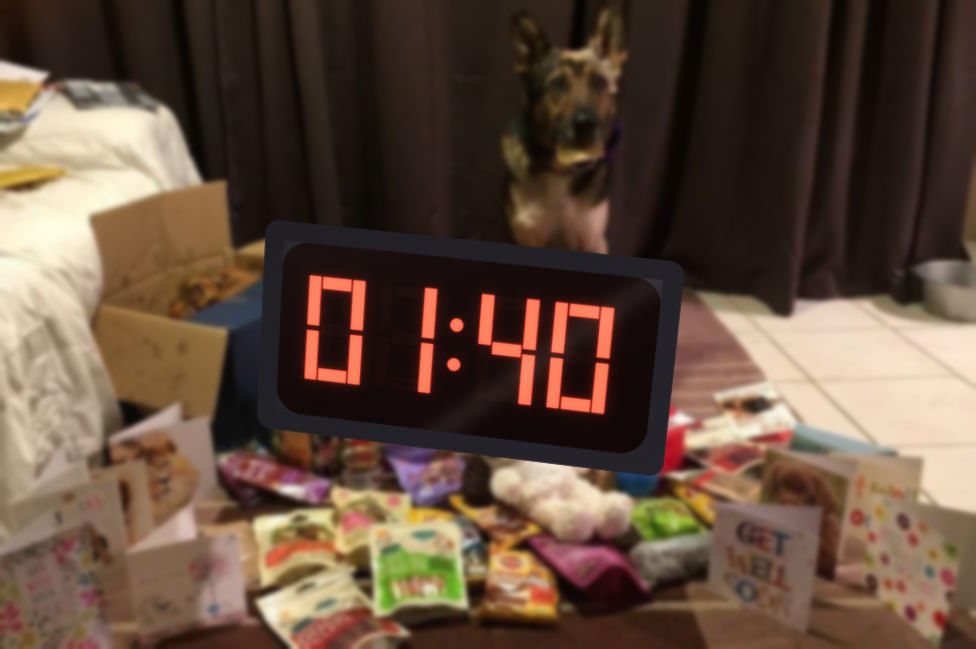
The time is 1,40
